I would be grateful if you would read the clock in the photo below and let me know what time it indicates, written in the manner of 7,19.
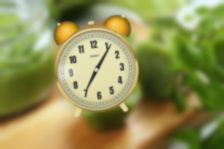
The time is 7,06
